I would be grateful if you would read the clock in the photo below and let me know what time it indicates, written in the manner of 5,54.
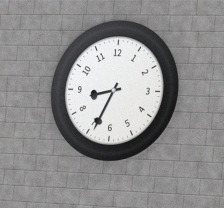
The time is 8,34
